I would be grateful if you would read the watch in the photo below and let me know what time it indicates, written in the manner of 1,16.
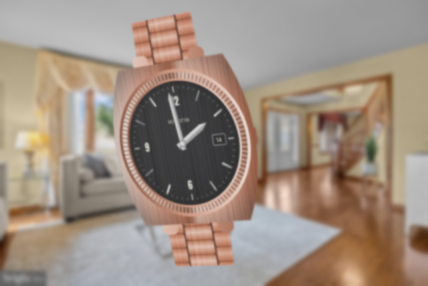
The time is 1,59
